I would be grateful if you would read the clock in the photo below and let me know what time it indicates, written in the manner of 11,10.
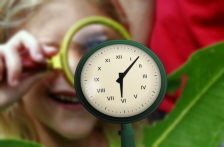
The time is 6,07
